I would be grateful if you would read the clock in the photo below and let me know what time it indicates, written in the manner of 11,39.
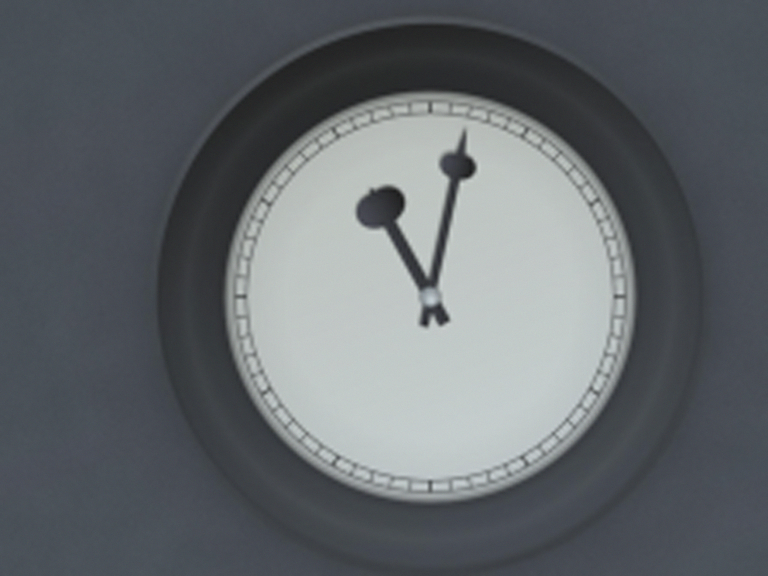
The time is 11,02
